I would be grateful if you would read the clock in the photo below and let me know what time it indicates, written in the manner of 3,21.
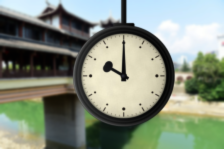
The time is 10,00
